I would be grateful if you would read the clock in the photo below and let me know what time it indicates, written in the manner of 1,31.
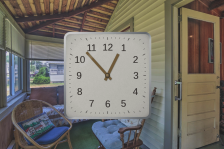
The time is 12,53
